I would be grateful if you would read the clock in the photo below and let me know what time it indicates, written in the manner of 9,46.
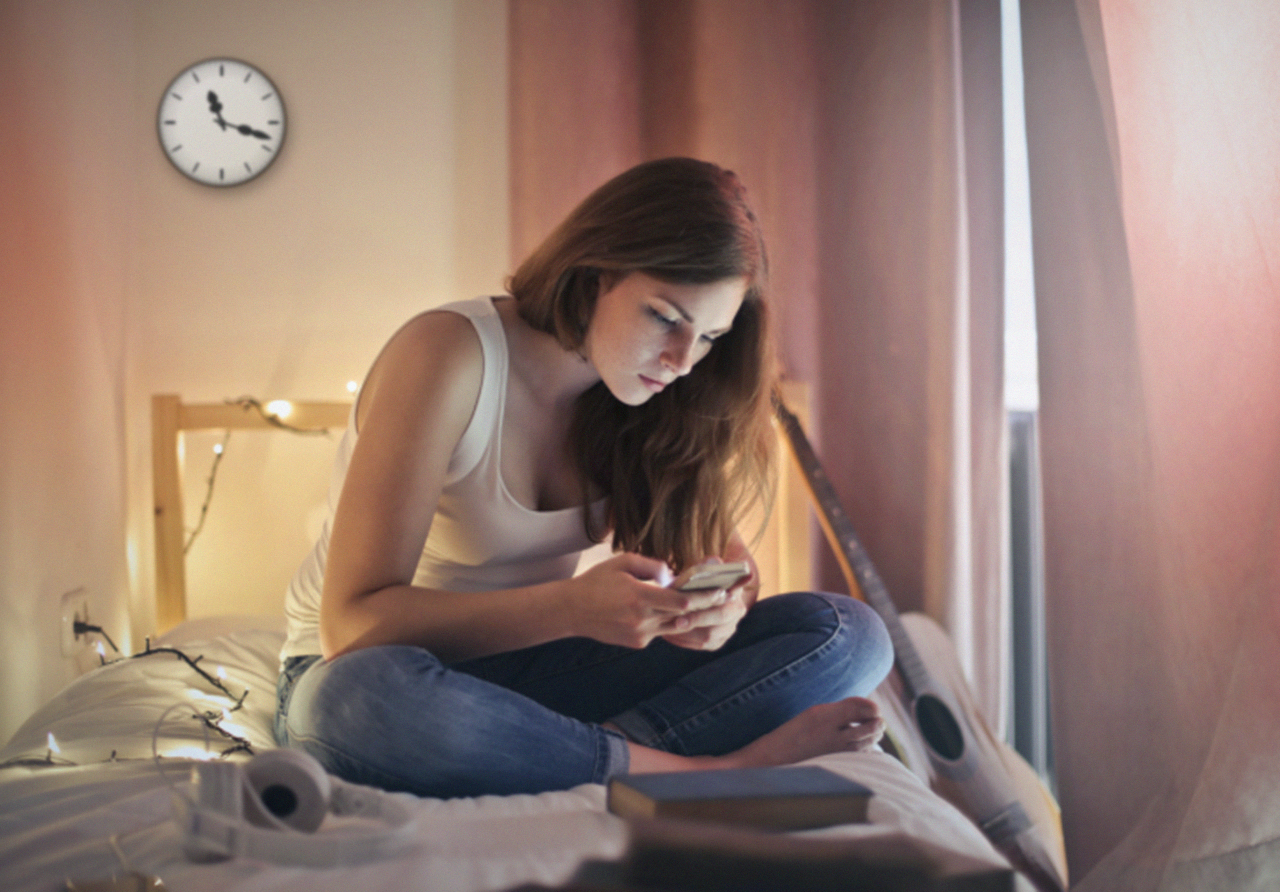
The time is 11,18
